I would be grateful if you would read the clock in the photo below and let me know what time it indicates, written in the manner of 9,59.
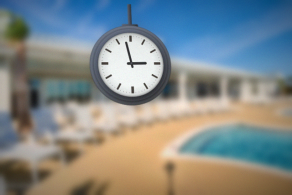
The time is 2,58
